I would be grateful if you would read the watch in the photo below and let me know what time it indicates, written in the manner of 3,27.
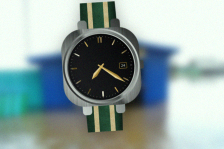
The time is 7,21
